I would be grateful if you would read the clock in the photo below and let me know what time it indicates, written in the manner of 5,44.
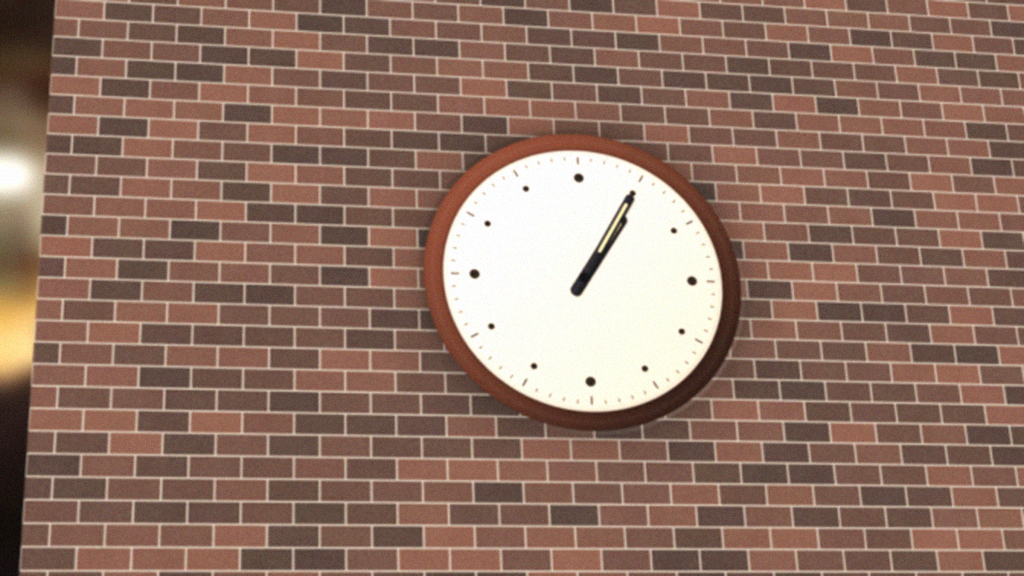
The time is 1,05
